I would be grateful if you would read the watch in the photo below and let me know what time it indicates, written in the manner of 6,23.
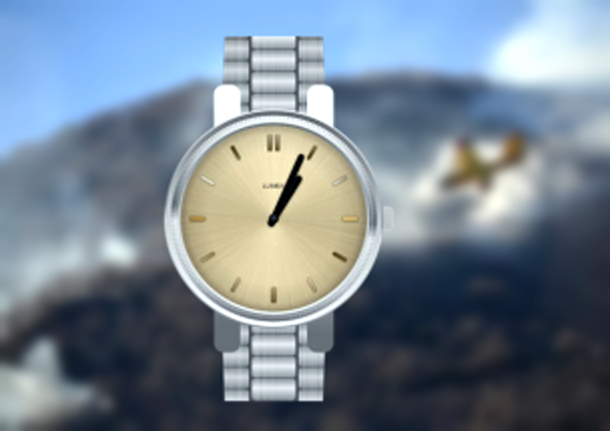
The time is 1,04
